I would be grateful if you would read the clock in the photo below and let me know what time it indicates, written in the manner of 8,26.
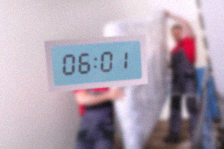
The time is 6,01
